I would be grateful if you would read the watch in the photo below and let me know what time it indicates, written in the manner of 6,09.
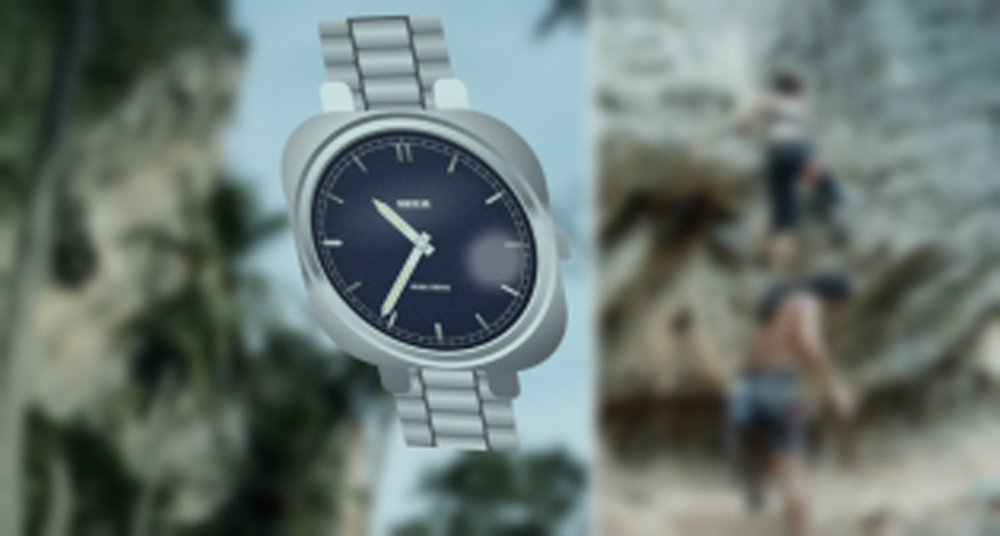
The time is 10,36
